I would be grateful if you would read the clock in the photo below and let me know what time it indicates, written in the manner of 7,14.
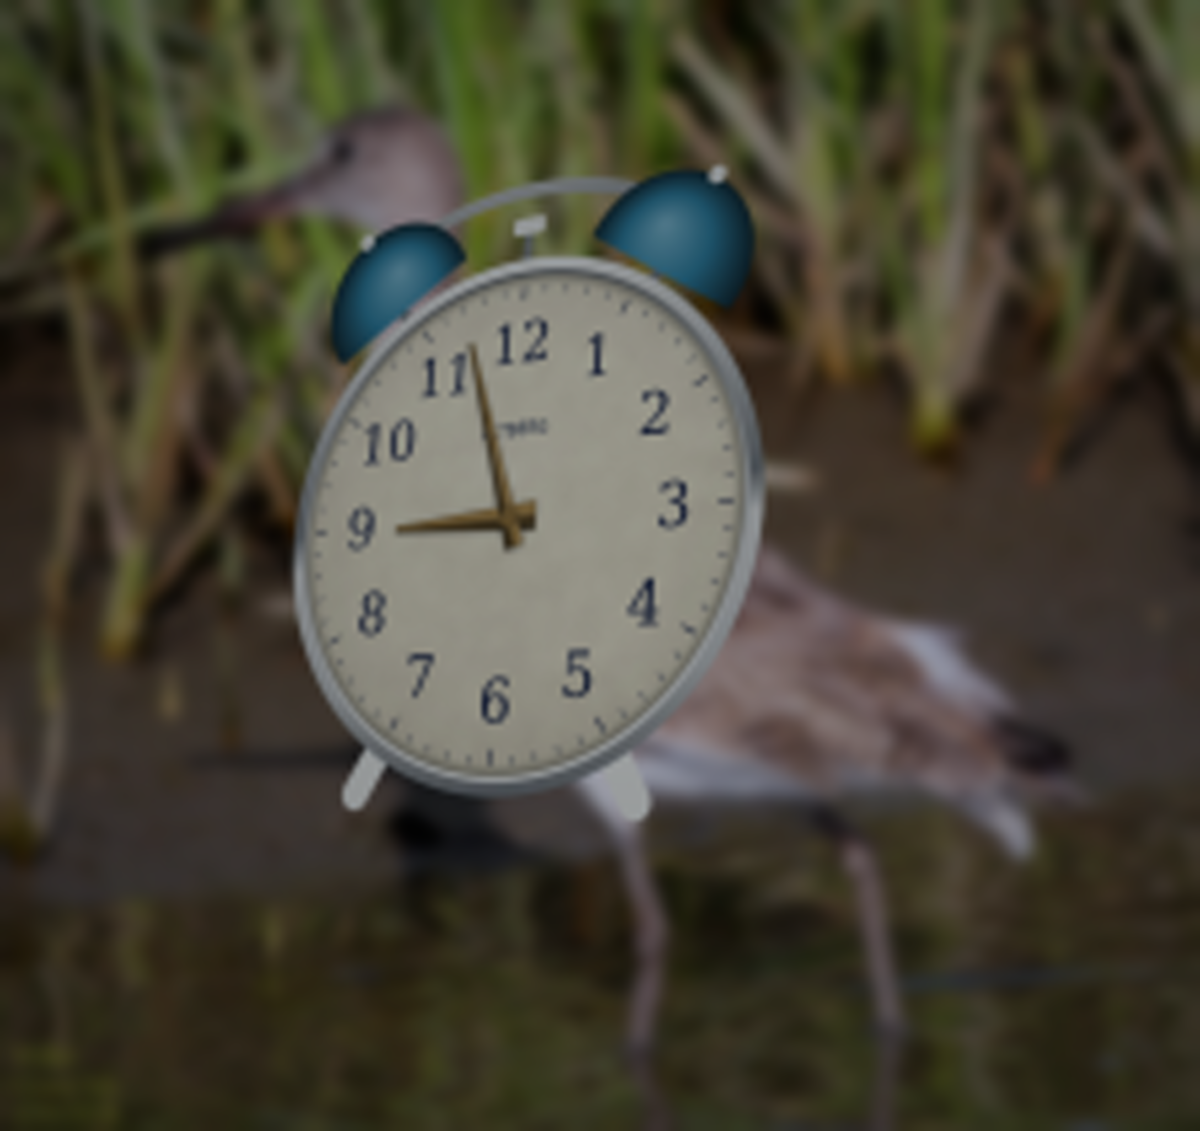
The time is 8,57
